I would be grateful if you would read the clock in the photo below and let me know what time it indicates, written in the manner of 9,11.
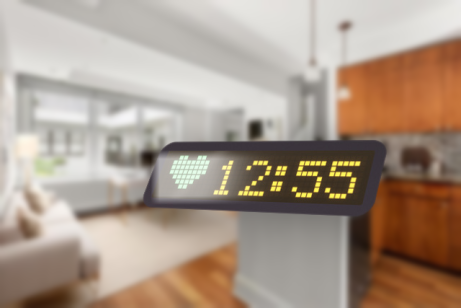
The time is 12,55
